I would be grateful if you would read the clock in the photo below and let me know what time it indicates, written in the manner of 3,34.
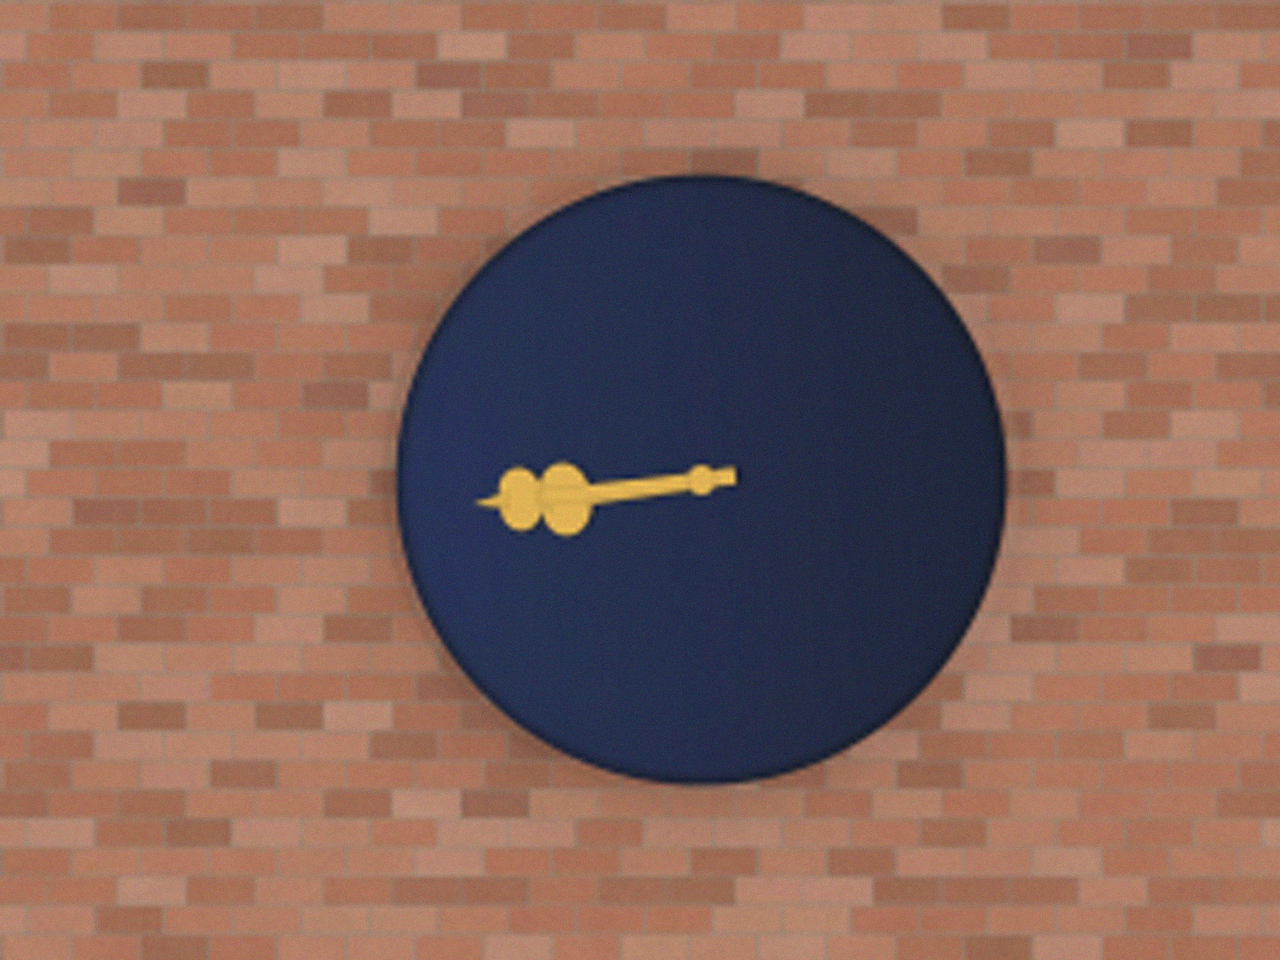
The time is 8,44
